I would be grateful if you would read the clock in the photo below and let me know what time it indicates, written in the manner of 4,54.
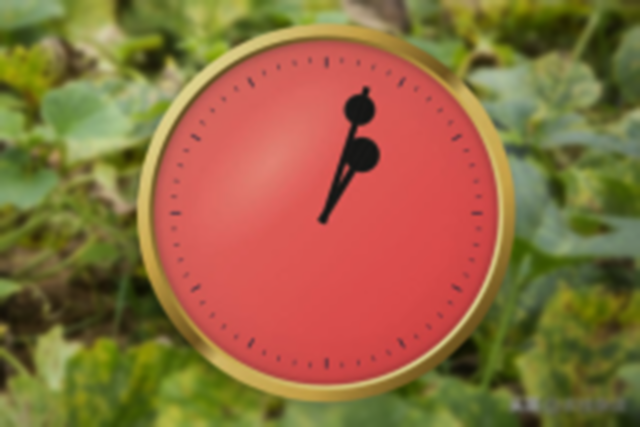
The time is 1,03
